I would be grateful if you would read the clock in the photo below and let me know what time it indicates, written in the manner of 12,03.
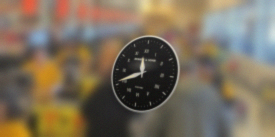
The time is 11,41
